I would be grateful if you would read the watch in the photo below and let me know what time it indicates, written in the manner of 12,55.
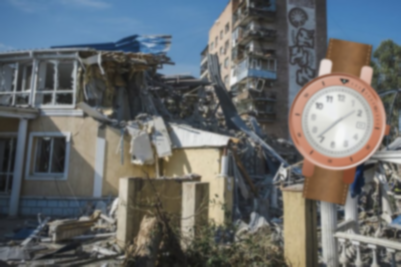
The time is 1,37
